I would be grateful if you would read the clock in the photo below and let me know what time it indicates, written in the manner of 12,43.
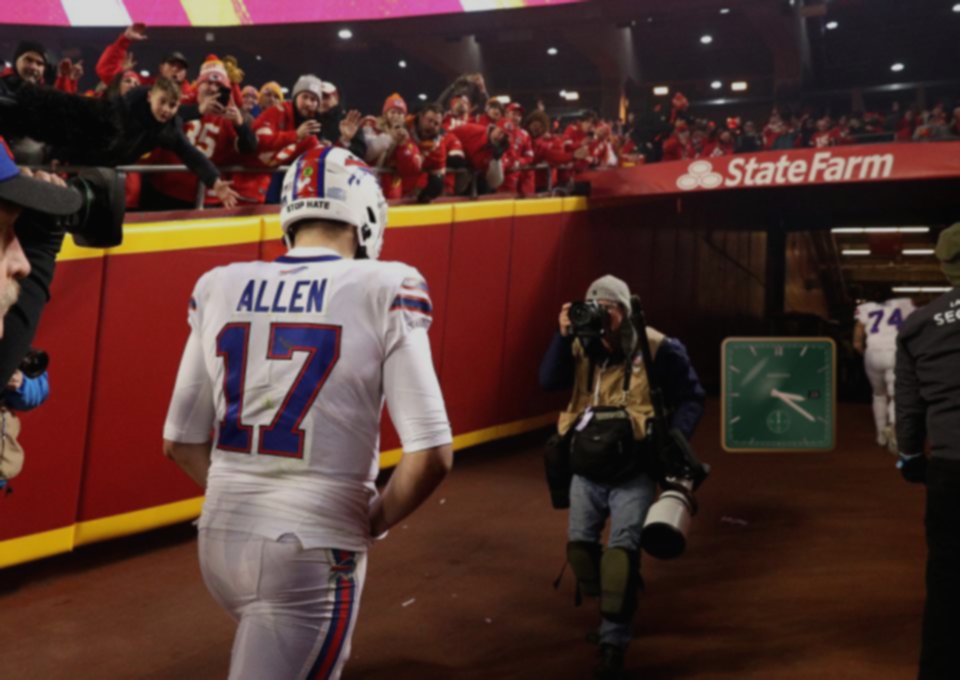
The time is 3,21
